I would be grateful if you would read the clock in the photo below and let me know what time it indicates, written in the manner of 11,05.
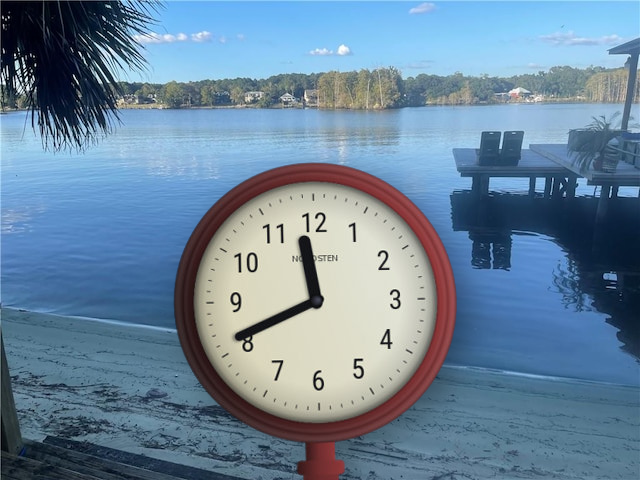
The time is 11,41
